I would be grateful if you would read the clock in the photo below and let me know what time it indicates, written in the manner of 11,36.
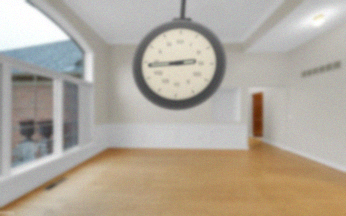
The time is 2,44
